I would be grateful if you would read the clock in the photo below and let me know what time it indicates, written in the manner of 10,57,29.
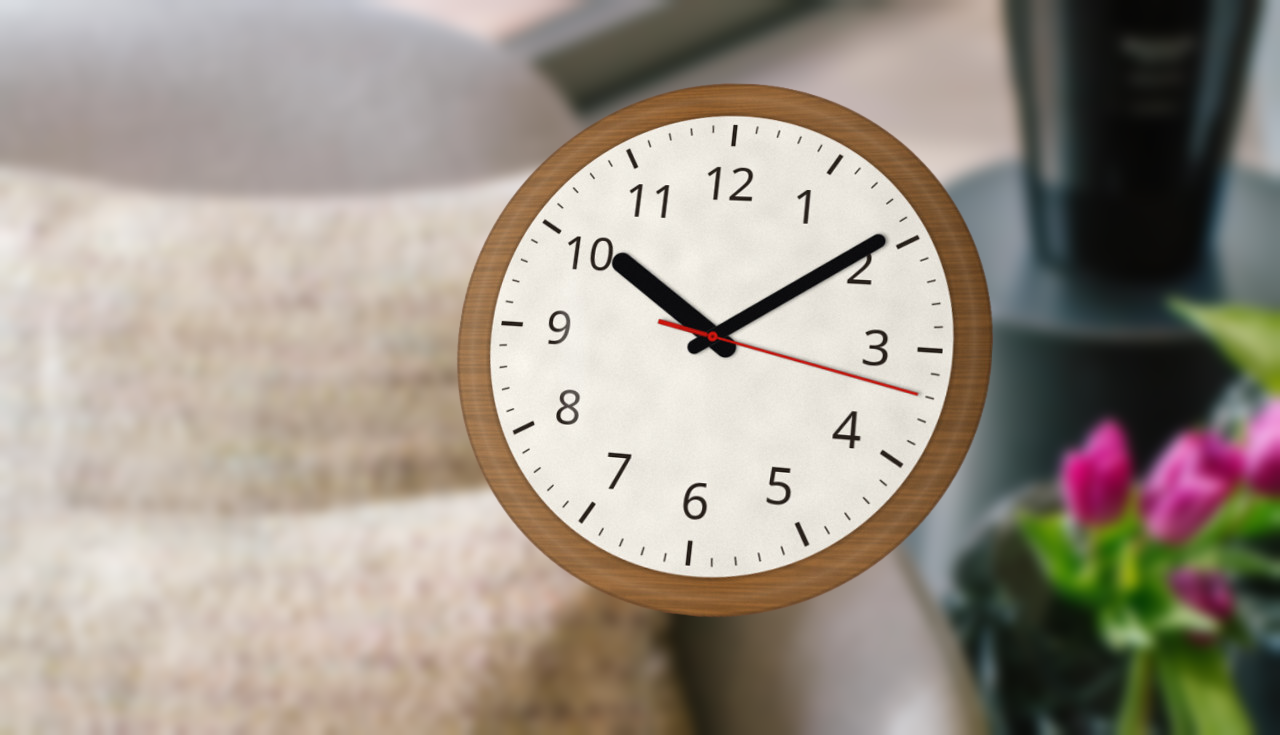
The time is 10,09,17
